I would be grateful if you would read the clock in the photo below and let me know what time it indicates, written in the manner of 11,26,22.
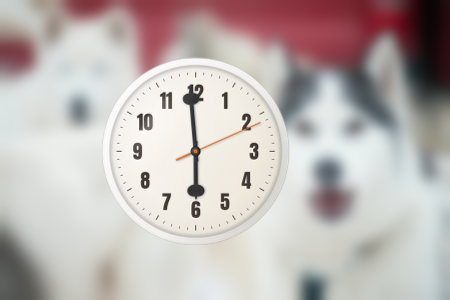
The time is 5,59,11
